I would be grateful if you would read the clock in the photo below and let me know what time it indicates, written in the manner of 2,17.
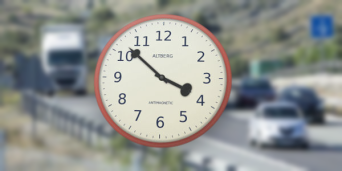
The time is 3,52
